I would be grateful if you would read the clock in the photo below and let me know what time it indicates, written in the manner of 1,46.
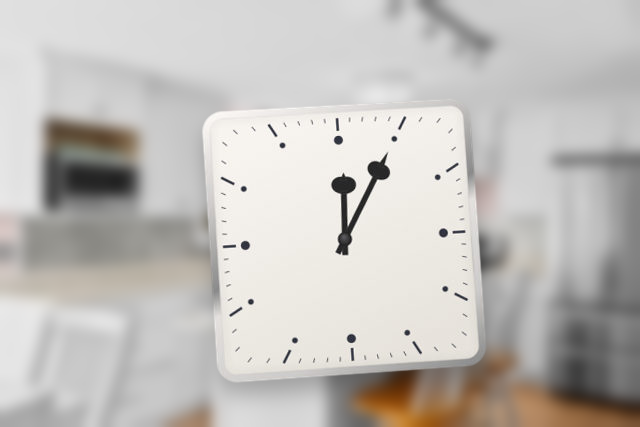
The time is 12,05
